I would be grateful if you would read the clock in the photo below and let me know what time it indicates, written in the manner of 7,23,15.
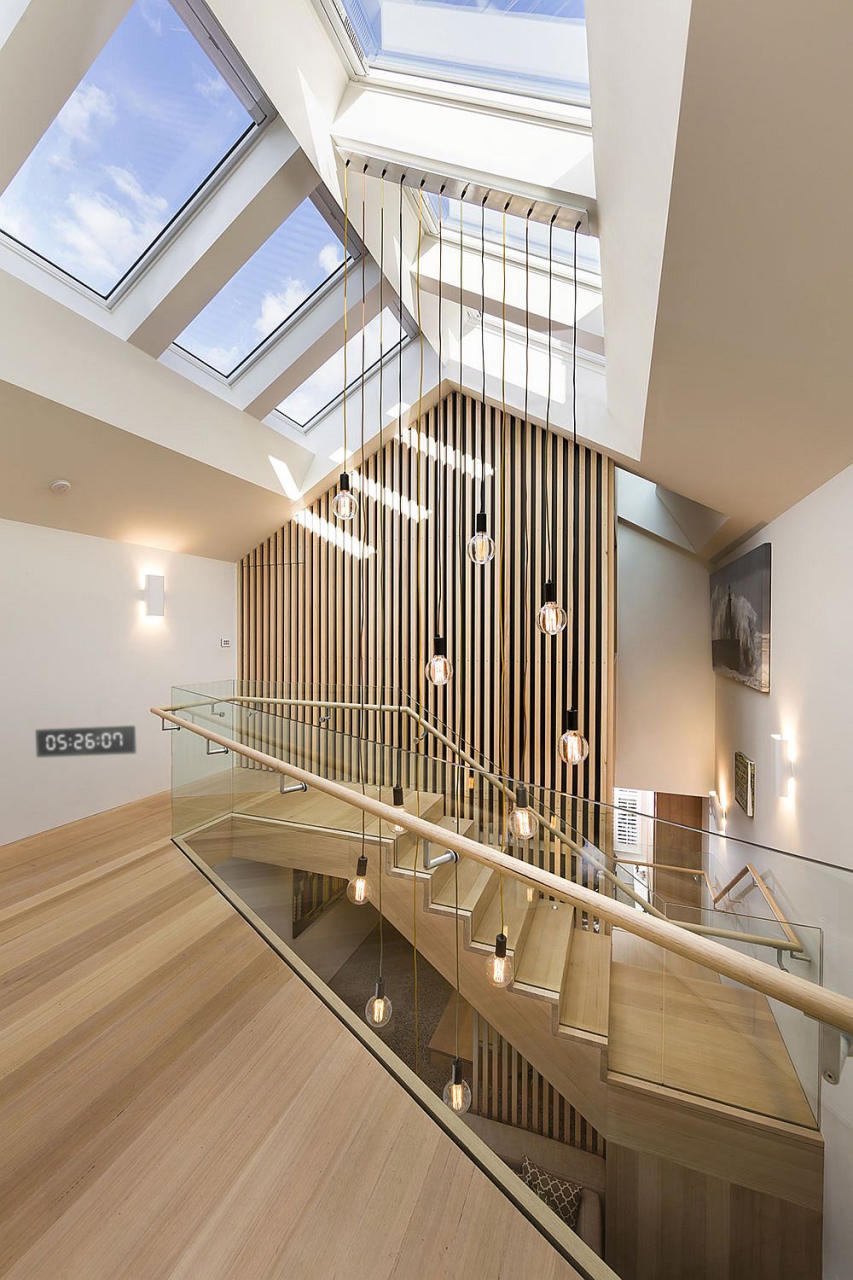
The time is 5,26,07
